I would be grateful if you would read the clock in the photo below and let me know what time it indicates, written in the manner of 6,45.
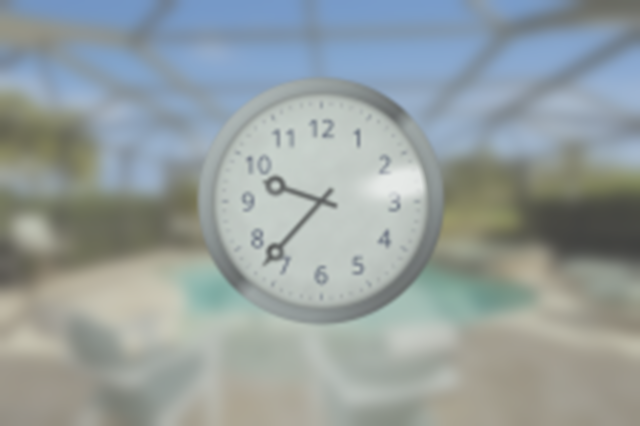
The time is 9,37
